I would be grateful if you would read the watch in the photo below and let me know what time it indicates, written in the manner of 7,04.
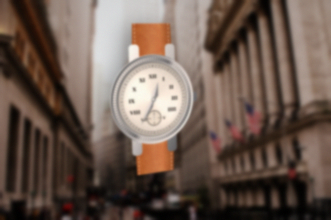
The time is 12,35
